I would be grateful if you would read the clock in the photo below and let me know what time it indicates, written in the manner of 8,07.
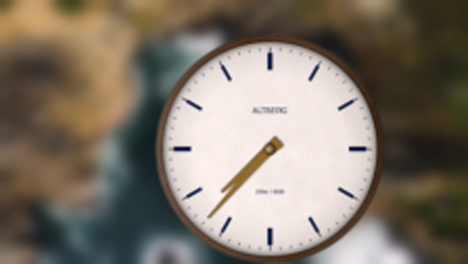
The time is 7,37
